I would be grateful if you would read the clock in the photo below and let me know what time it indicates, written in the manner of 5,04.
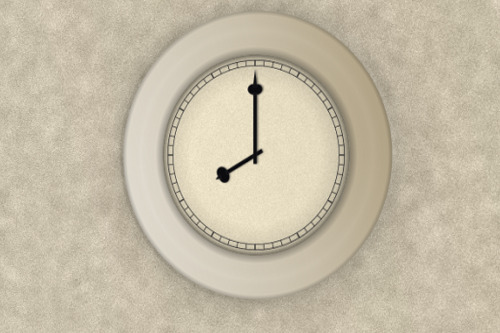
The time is 8,00
